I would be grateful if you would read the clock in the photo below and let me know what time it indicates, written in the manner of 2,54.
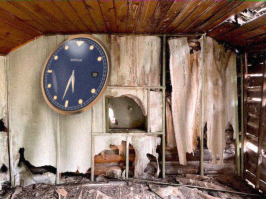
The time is 5,32
